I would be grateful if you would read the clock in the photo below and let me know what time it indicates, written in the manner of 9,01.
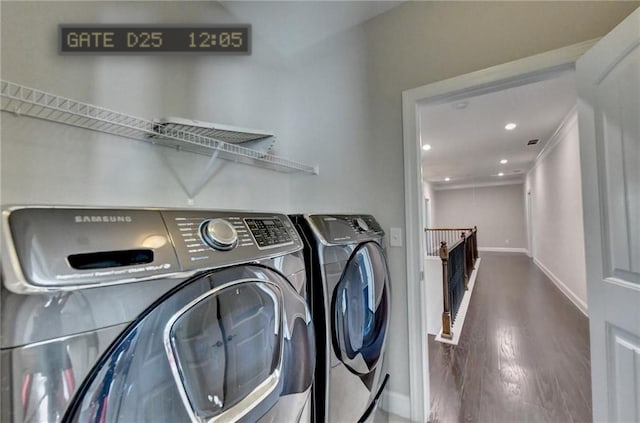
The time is 12,05
